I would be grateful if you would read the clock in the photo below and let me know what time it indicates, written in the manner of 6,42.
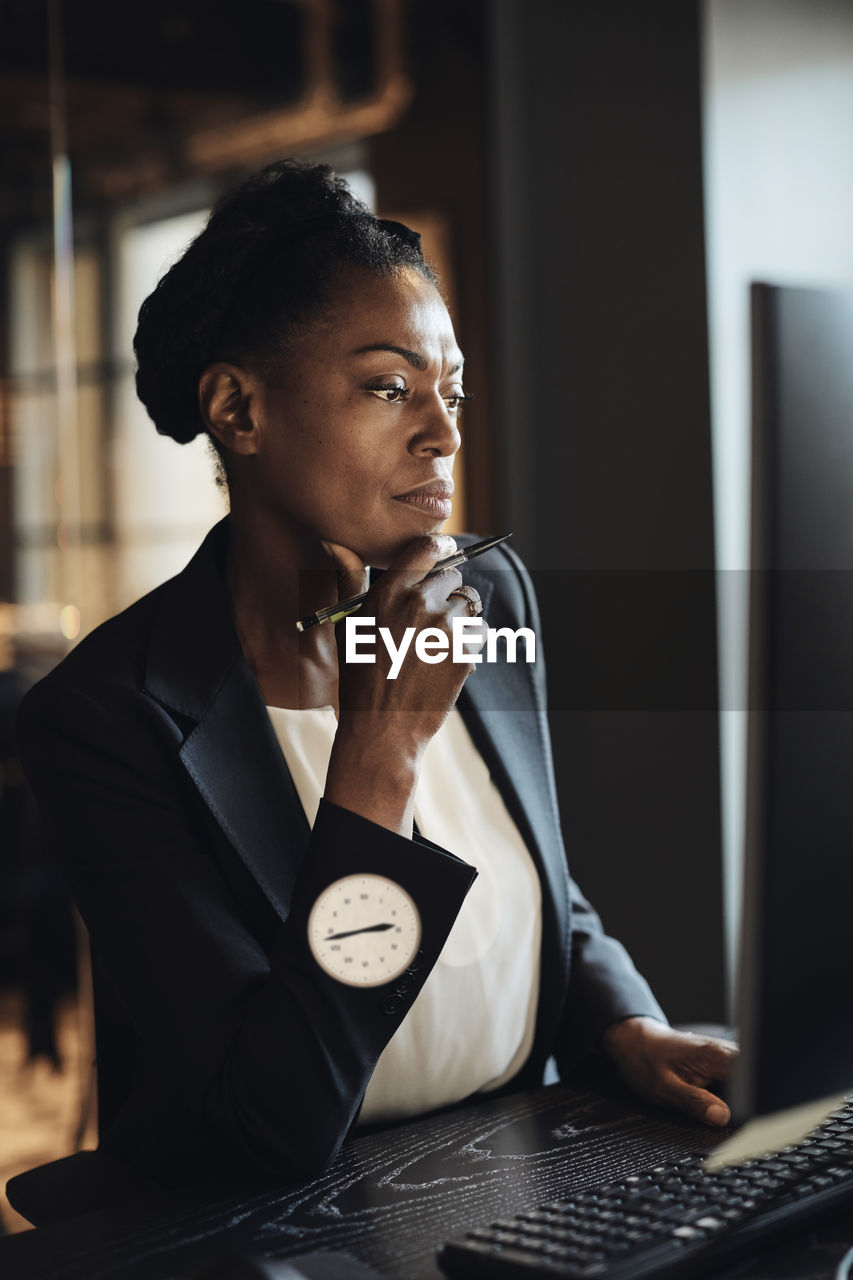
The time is 2,43
